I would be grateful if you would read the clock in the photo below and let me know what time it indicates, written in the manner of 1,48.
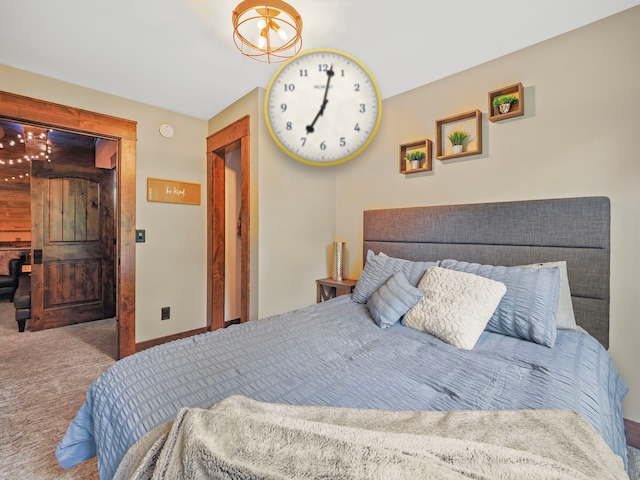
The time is 7,02
